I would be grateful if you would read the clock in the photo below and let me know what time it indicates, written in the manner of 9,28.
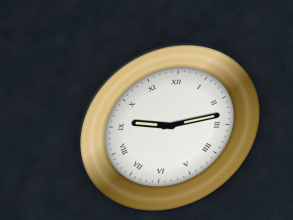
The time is 9,13
